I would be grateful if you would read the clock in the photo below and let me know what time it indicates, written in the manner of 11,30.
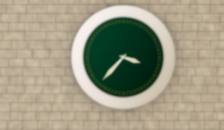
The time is 3,37
